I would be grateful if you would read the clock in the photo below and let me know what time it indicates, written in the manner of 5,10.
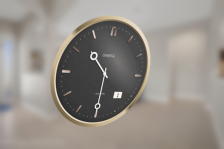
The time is 10,30
